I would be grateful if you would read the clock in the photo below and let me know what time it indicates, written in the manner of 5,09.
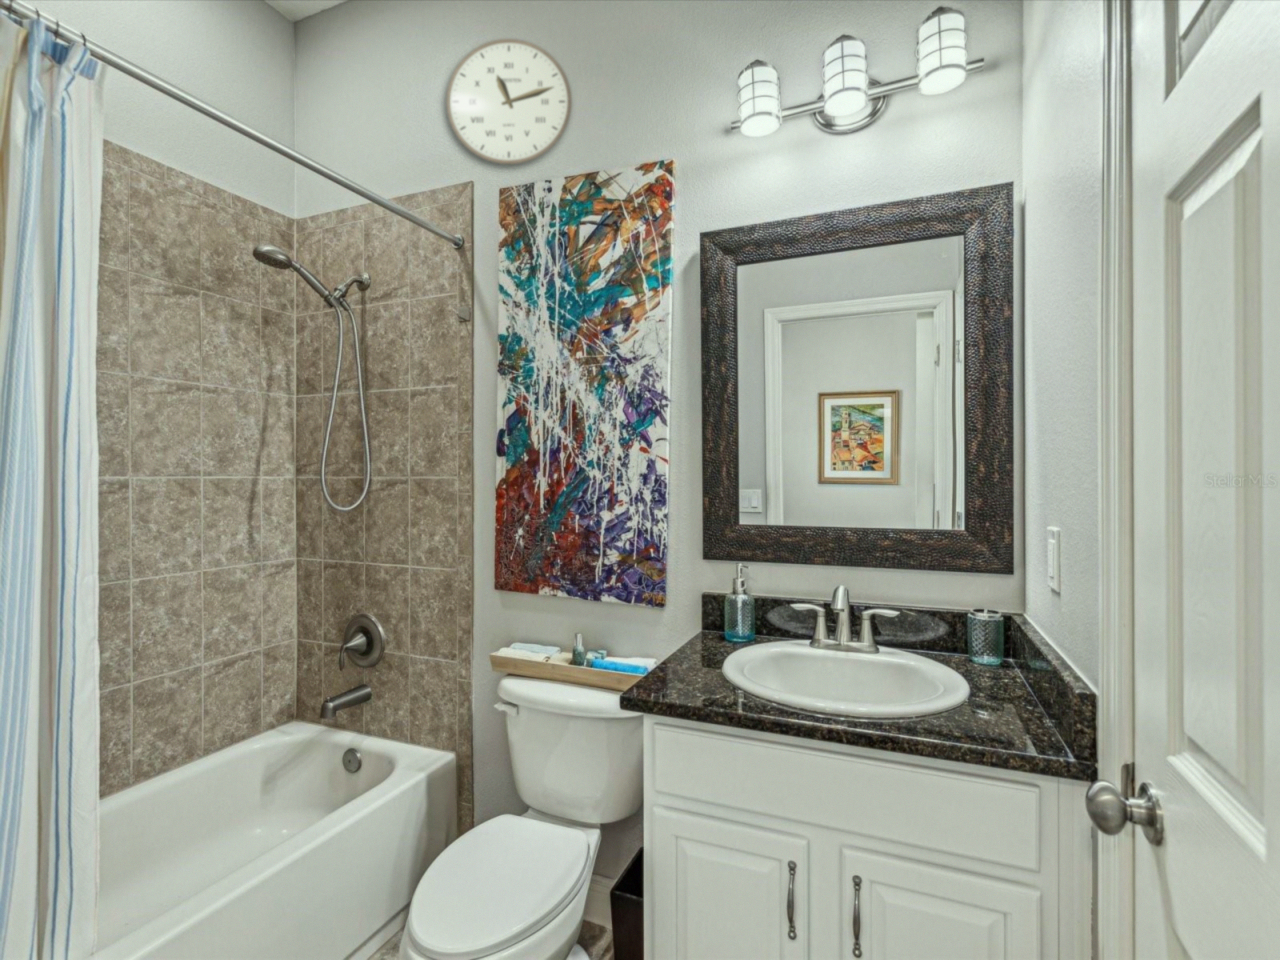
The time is 11,12
